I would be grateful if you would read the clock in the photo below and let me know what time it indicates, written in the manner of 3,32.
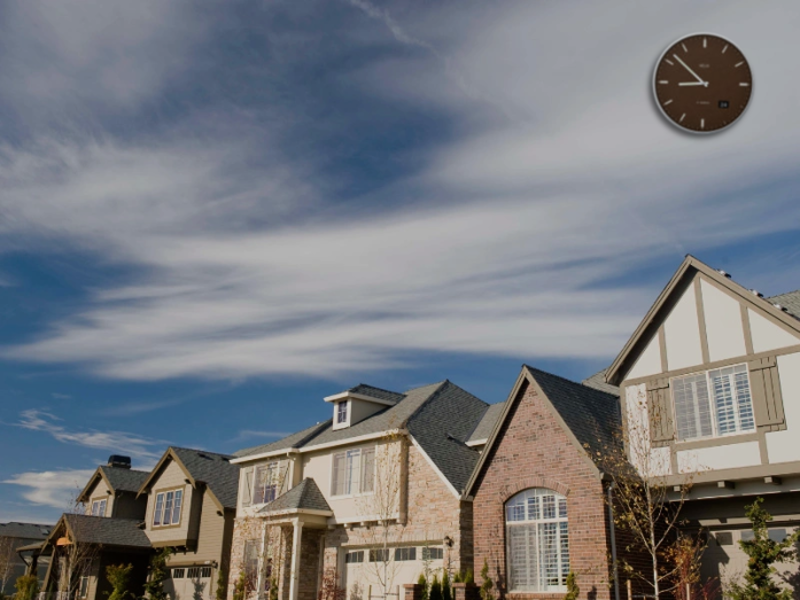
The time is 8,52
